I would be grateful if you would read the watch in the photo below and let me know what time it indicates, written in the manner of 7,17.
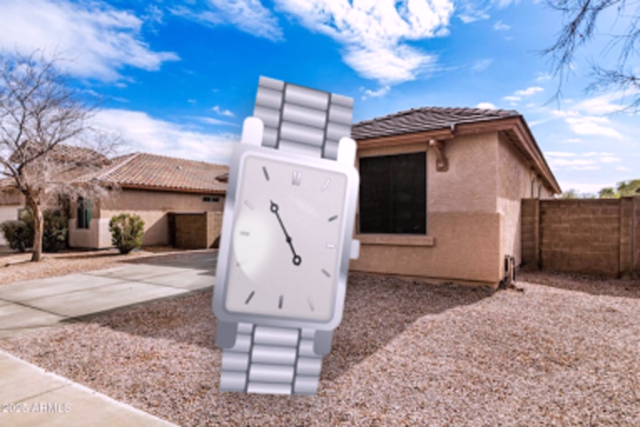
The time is 4,54
